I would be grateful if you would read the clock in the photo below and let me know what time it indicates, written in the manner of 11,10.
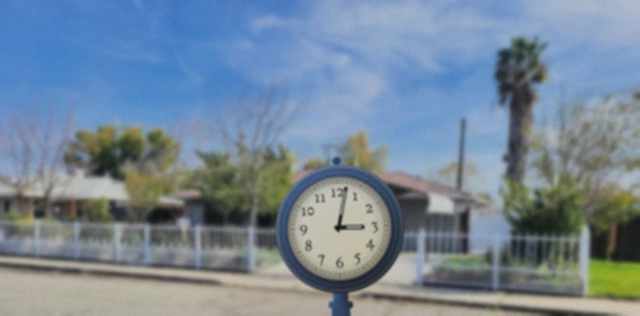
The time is 3,02
